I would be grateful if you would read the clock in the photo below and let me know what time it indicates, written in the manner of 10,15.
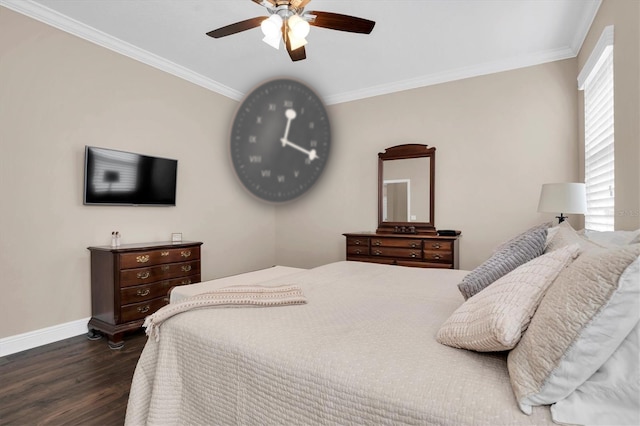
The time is 12,18
